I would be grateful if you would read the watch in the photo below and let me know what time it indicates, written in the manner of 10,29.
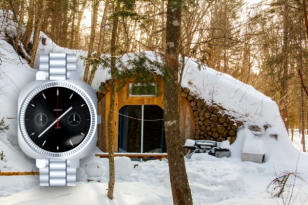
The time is 1,38
